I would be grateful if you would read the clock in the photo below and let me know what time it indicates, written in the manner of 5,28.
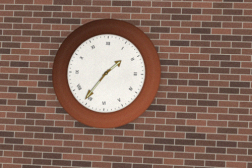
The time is 1,36
